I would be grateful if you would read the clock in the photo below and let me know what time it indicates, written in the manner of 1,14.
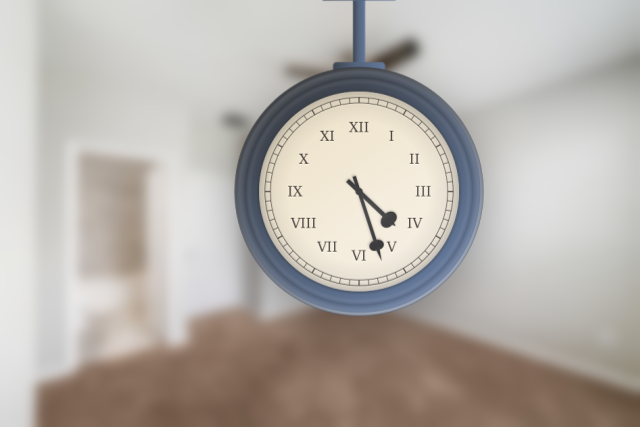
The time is 4,27
